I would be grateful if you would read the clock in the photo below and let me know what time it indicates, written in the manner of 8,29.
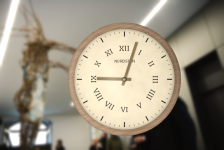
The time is 9,03
